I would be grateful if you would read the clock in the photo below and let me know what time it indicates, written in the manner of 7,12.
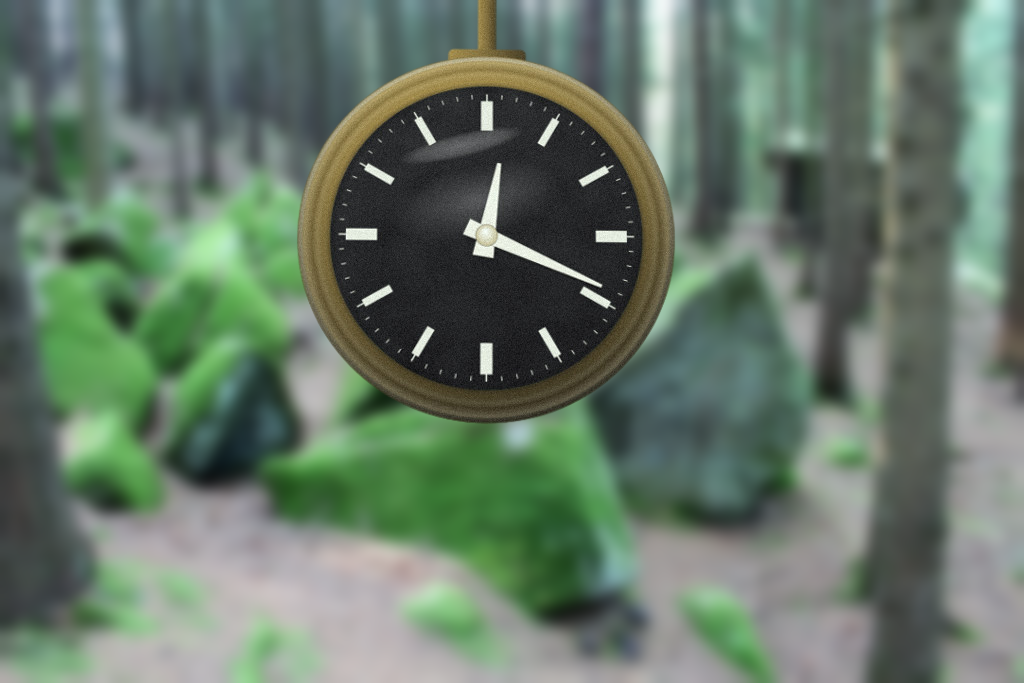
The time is 12,19
